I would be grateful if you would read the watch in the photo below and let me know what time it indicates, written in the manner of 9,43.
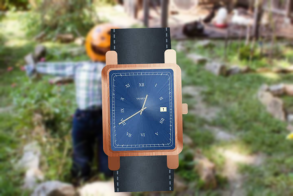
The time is 12,40
